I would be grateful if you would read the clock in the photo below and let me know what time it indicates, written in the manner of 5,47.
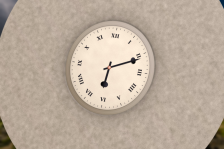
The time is 6,11
